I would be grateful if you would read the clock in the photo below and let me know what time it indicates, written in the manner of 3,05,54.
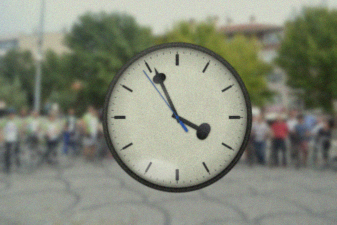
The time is 3,55,54
